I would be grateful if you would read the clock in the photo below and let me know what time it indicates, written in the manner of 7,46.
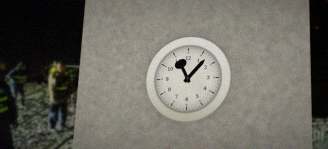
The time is 11,07
